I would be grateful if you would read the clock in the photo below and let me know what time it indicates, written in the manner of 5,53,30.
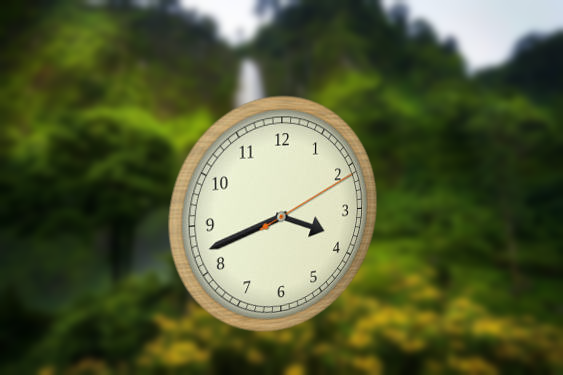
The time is 3,42,11
